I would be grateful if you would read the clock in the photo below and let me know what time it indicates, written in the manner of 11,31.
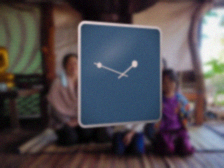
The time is 1,48
